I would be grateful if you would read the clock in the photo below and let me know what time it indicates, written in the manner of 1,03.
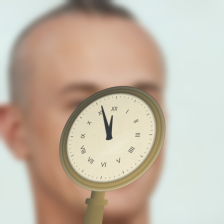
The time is 11,56
